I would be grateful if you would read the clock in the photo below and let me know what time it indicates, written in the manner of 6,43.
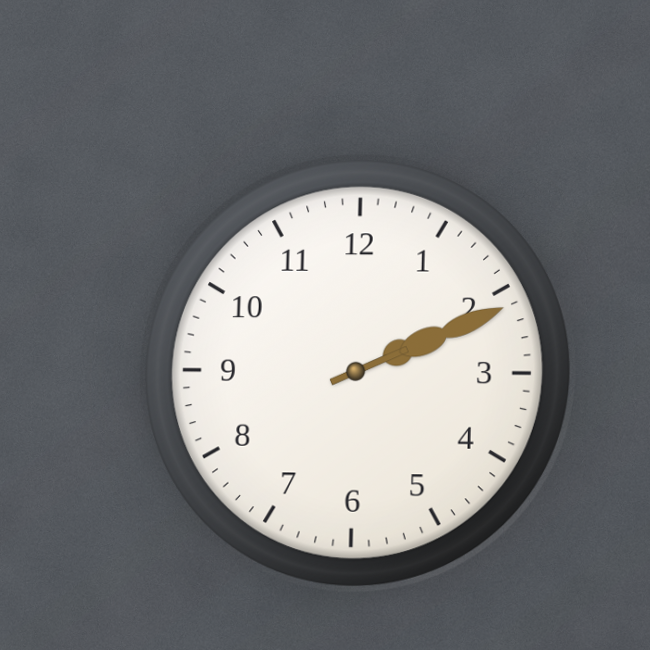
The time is 2,11
